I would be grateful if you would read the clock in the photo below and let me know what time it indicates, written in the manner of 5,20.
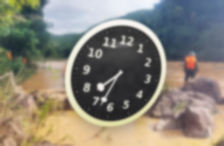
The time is 7,33
